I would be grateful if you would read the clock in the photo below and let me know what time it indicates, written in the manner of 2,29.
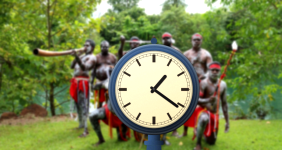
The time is 1,21
